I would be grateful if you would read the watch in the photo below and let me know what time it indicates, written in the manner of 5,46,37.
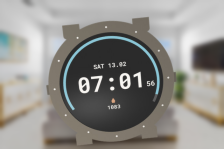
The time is 7,01,56
